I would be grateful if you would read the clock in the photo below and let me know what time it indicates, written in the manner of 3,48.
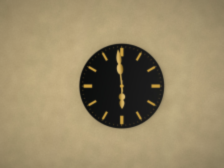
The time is 5,59
